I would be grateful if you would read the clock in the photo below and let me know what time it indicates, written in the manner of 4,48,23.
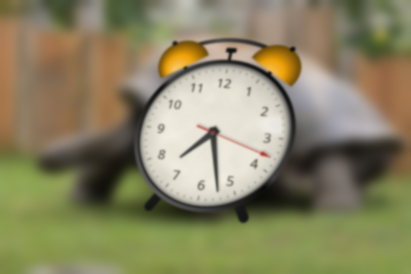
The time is 7,27,18
